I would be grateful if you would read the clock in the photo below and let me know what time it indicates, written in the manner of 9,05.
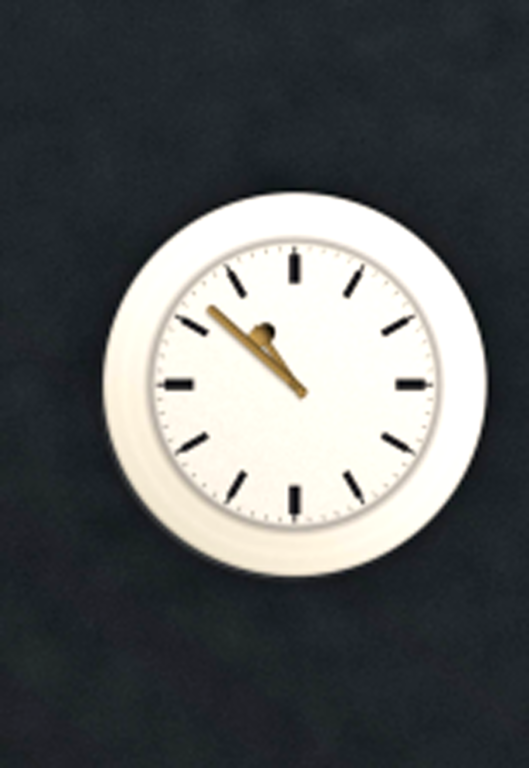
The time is 10,52
